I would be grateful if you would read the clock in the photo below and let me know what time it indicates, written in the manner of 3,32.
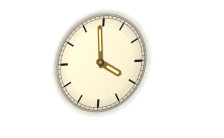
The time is 3,59
